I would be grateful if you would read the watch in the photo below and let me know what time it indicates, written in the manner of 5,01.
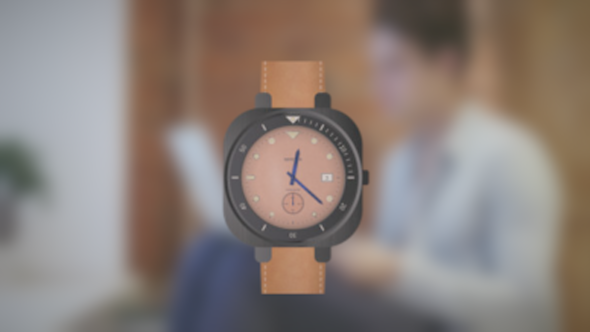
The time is 12,22
